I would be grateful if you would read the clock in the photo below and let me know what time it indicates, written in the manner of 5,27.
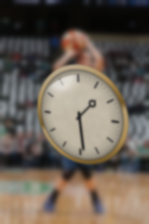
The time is 1,29
